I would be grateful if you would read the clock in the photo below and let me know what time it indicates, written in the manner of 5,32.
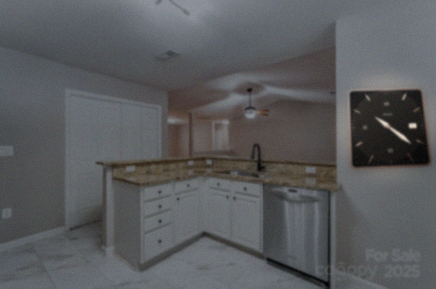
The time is 10,22
